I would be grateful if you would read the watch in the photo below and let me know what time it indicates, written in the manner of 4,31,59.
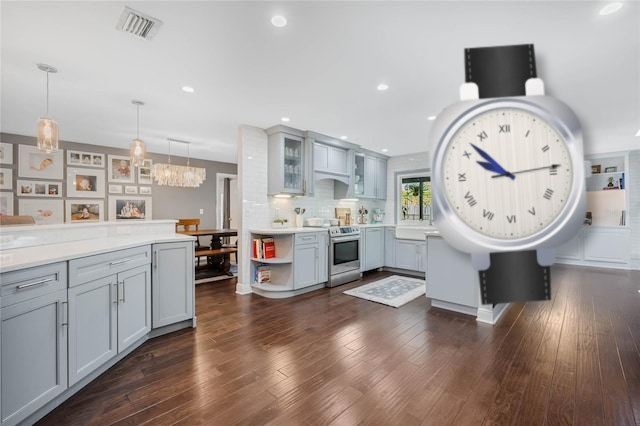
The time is 9,52,14
